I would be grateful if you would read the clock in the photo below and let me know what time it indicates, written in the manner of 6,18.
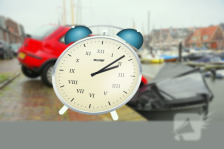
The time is 2,08
